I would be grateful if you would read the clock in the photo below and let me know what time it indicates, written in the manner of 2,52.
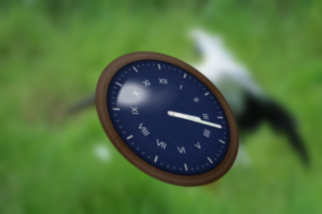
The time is 3,17
